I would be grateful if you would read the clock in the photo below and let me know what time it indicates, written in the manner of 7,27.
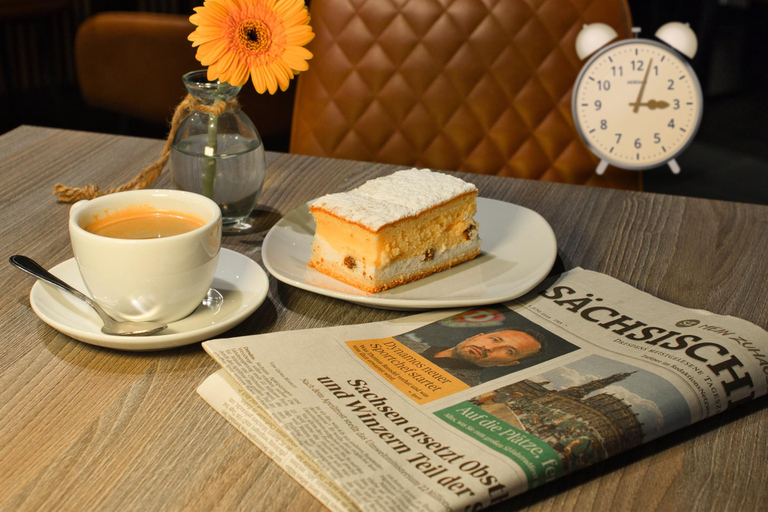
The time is 3,03
